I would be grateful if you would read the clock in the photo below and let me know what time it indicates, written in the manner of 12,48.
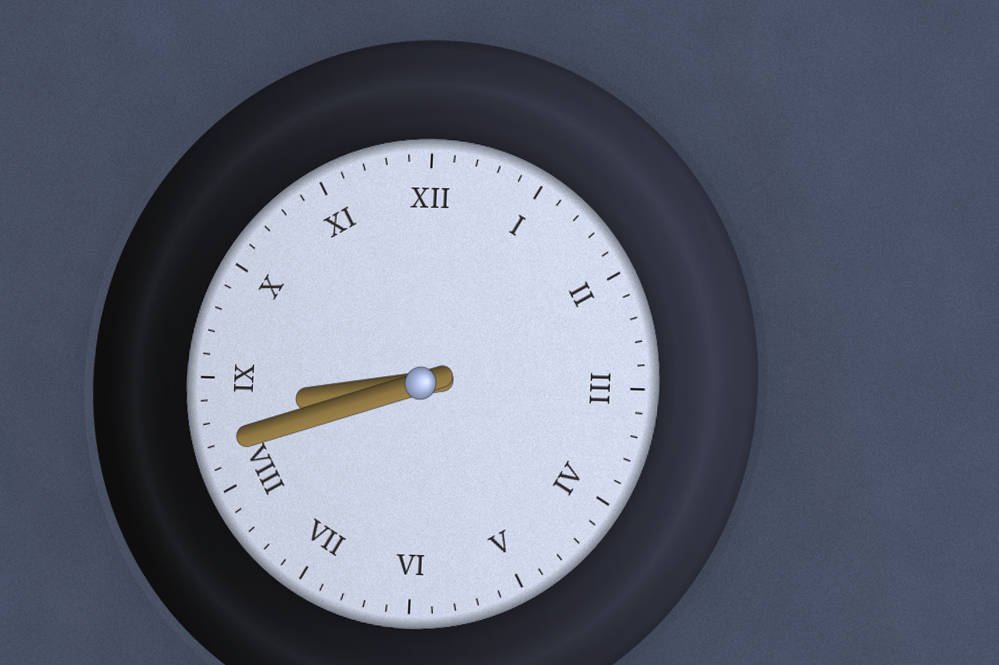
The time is 8,42
